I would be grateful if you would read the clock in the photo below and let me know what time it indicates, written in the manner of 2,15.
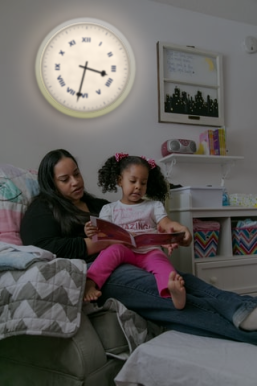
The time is 3,32
